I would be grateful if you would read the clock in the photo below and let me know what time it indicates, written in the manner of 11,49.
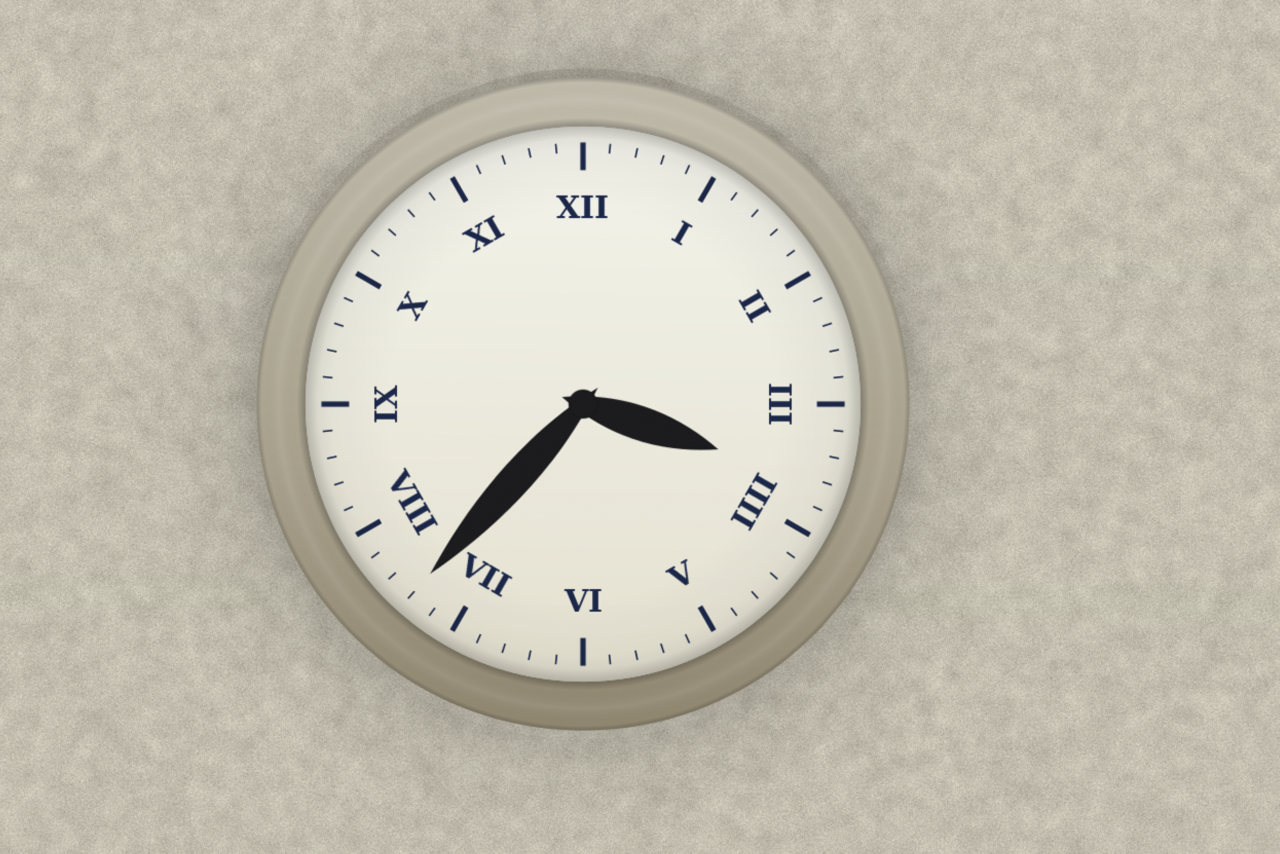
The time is 3,37
